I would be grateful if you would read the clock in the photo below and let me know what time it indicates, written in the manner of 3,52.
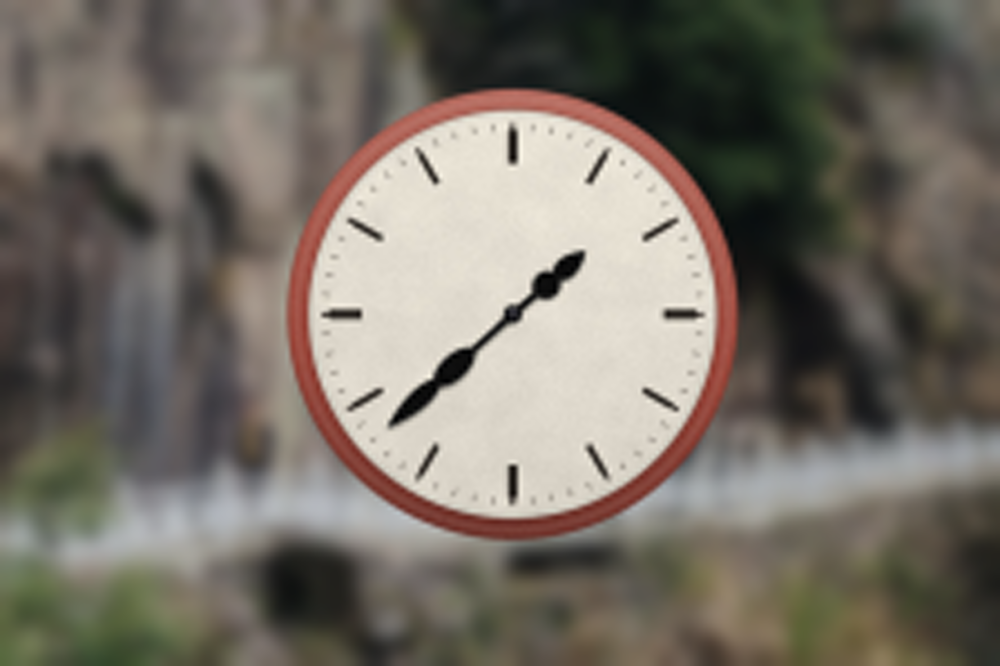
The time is 1,38
